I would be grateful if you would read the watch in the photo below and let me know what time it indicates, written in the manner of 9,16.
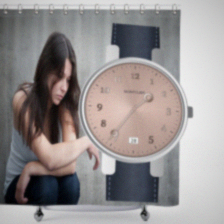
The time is 1,36
